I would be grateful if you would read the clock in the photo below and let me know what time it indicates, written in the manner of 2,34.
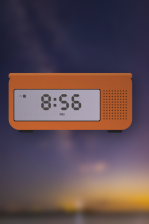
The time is 8,56
